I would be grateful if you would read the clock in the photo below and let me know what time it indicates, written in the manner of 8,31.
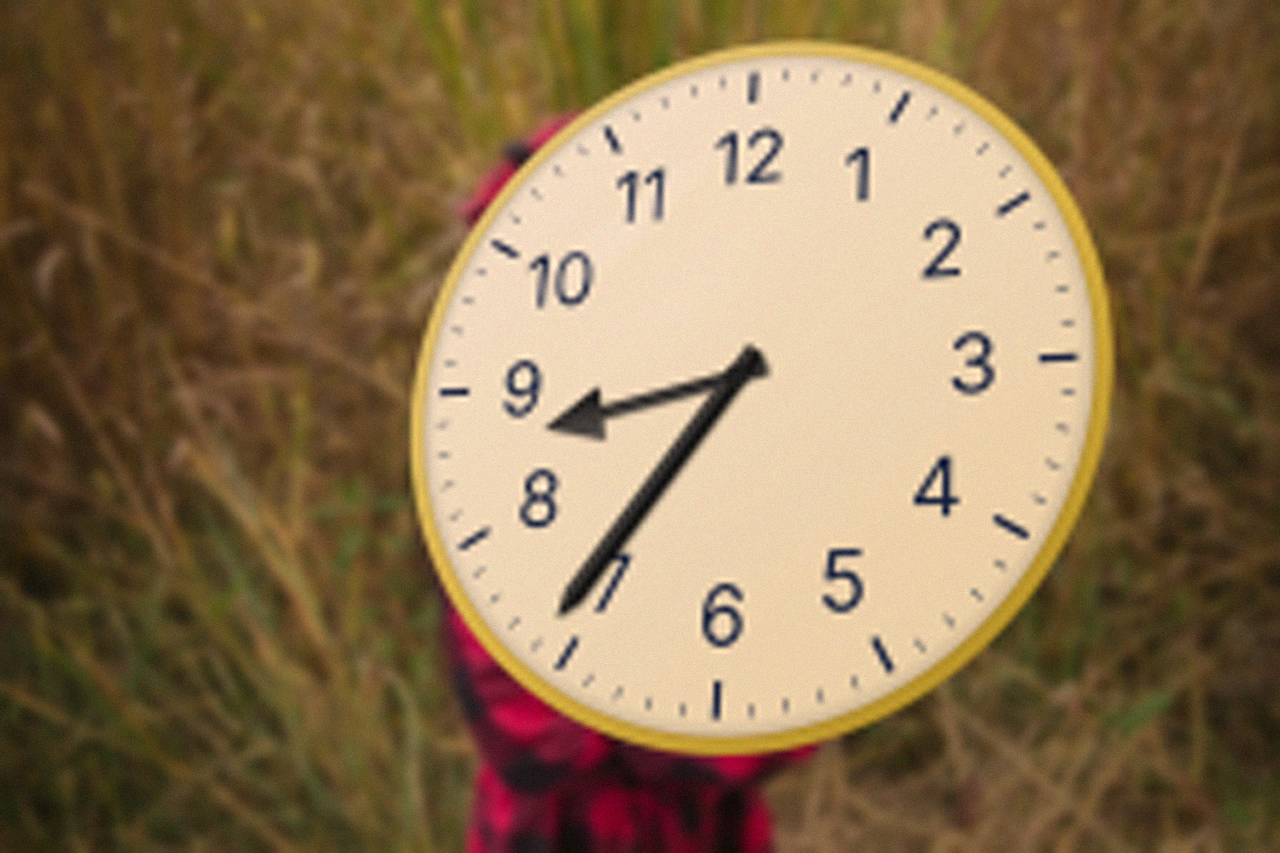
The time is 8,36
